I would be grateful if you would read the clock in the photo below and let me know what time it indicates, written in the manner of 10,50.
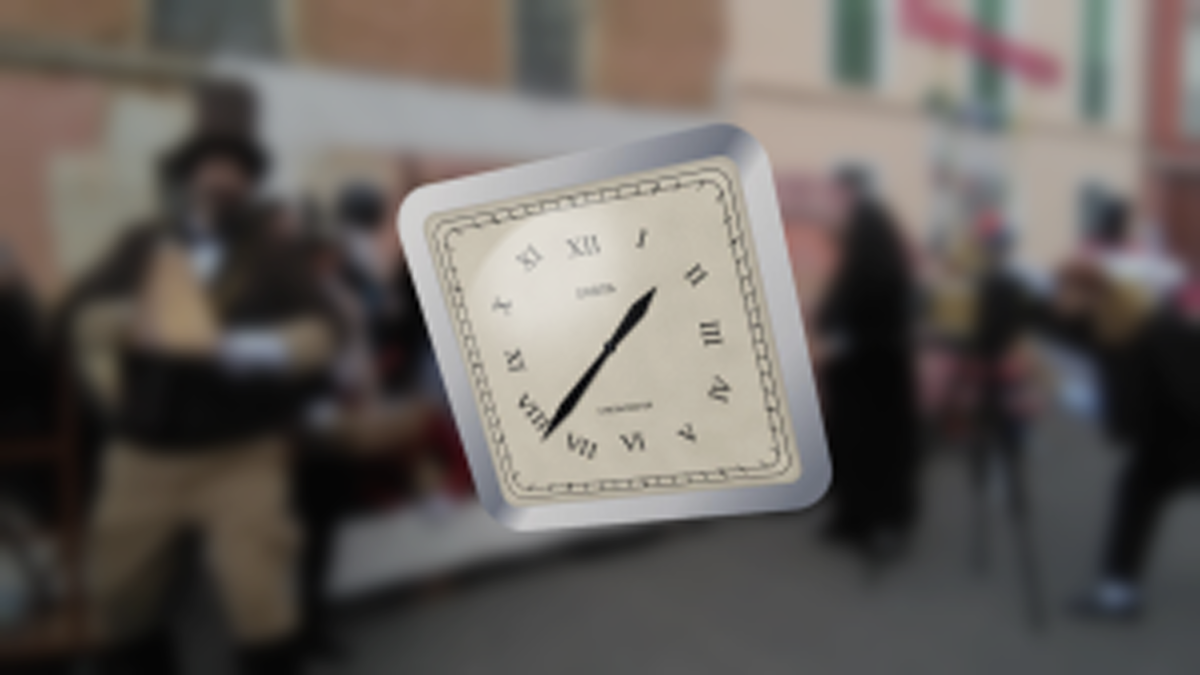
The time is 1,38
